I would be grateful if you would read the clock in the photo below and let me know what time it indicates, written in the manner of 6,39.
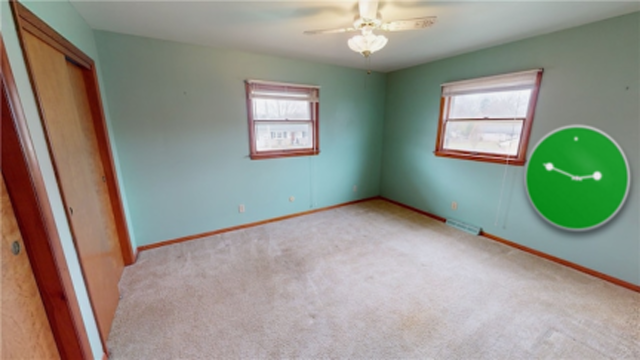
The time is 2,49
